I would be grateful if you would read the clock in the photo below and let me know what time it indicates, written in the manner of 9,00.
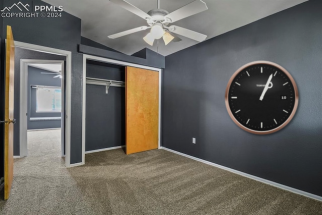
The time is 1,04
